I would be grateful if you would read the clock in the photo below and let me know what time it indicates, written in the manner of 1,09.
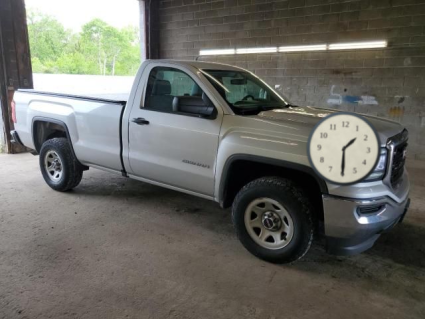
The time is 1,30
